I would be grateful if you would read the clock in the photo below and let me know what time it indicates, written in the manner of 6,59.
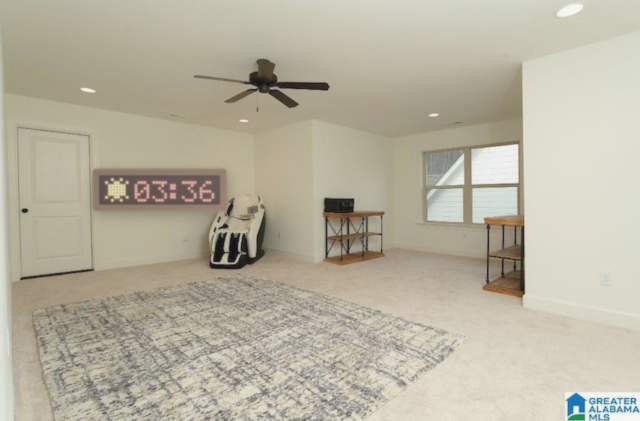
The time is 3,36
